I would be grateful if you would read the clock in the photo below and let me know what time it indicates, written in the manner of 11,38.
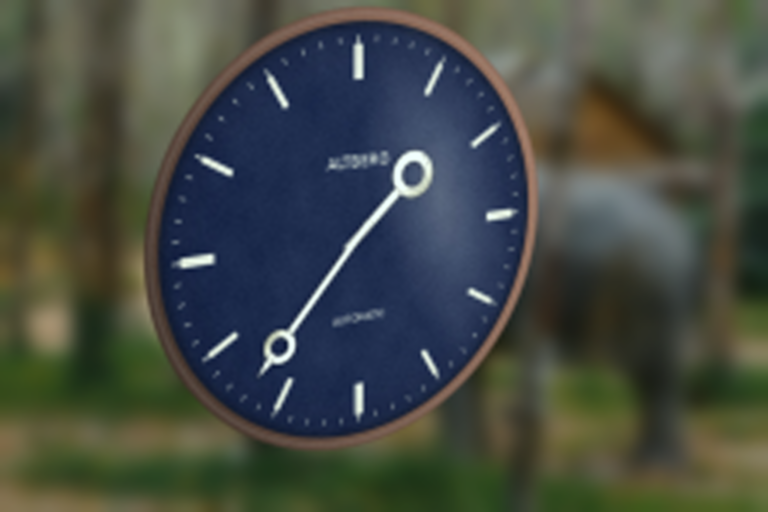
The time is 1,37
